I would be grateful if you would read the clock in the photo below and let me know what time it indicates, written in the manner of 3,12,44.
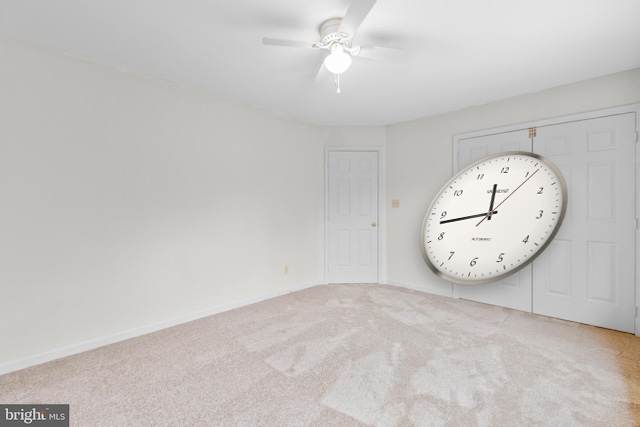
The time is 11,43,06
